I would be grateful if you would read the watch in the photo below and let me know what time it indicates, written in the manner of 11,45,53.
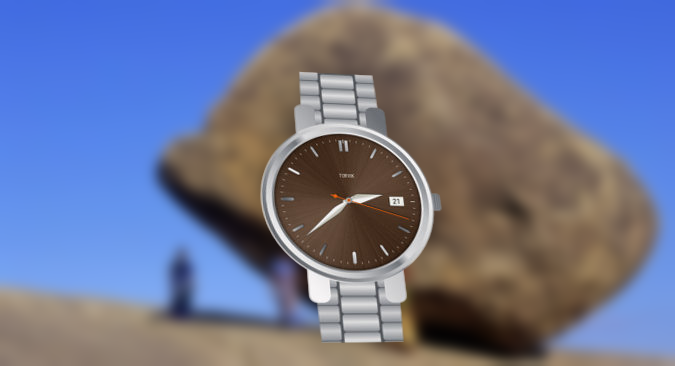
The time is 2,38,18
